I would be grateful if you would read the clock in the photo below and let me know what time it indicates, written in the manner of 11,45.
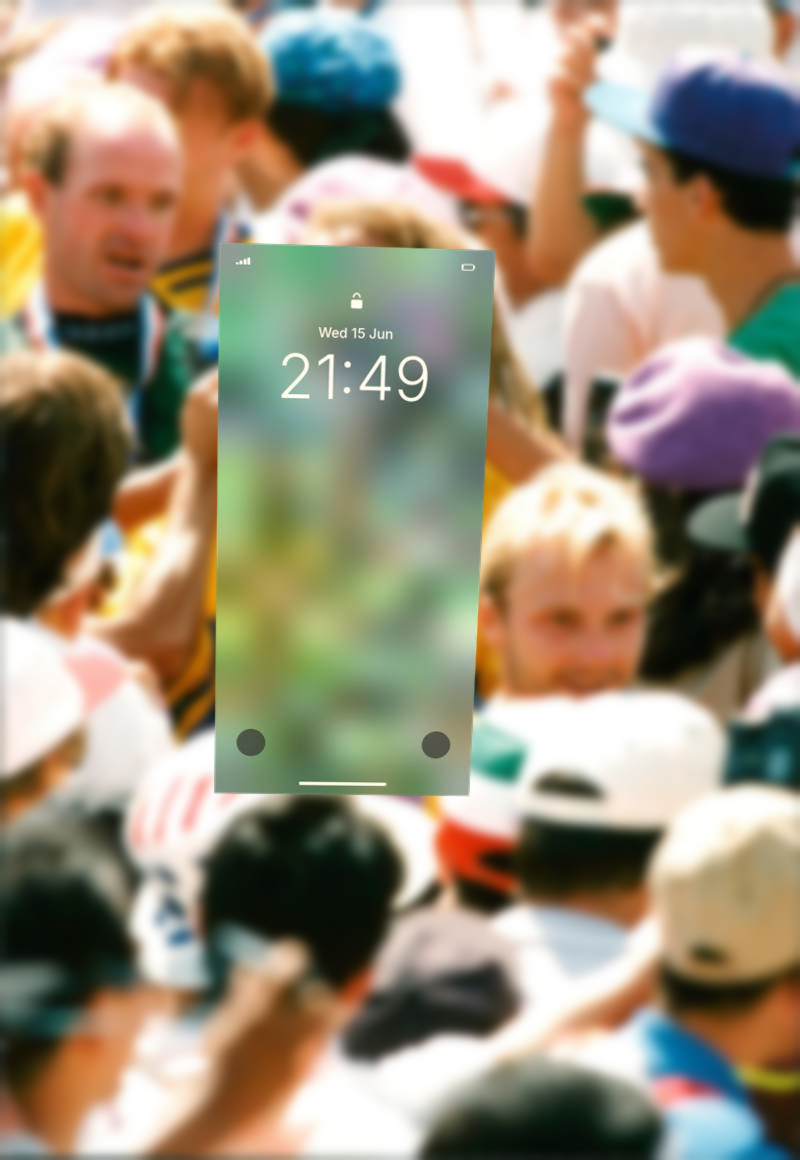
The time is 21,49
